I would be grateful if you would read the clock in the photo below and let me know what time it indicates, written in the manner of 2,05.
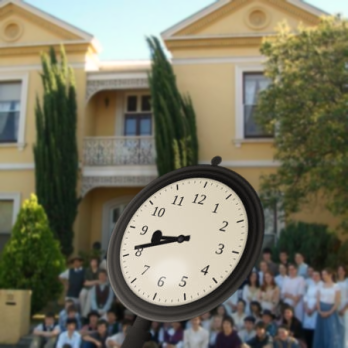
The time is 8,41
